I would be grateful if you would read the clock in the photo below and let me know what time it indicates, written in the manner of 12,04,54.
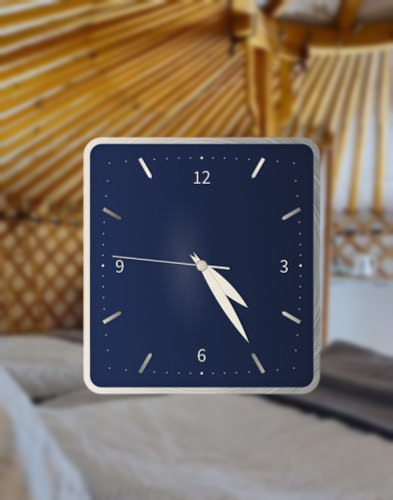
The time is 4,24,46
